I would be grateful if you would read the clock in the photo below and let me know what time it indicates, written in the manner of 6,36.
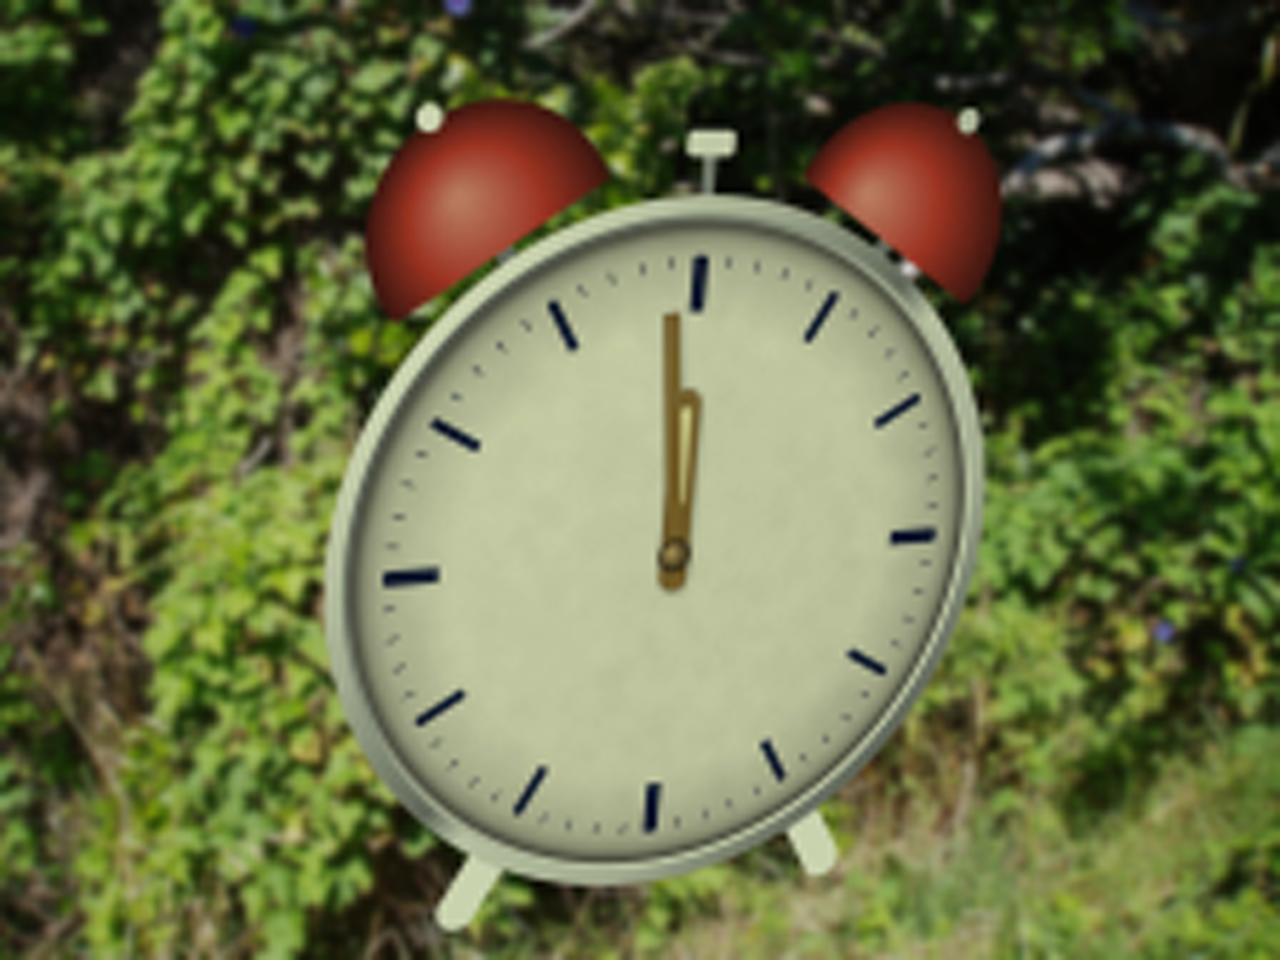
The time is 11,59
